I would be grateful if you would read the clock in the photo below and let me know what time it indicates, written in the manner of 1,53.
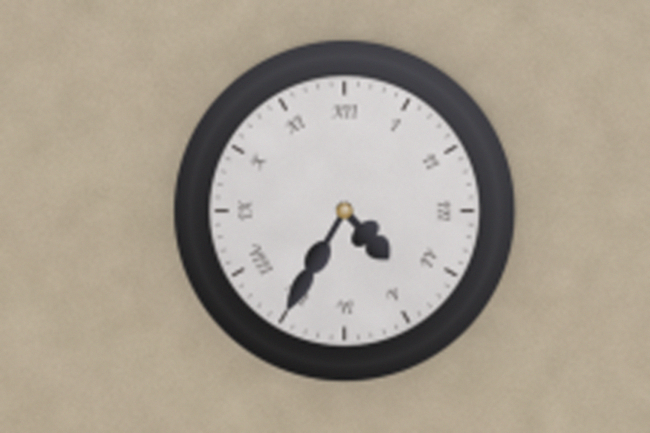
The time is 4,35
